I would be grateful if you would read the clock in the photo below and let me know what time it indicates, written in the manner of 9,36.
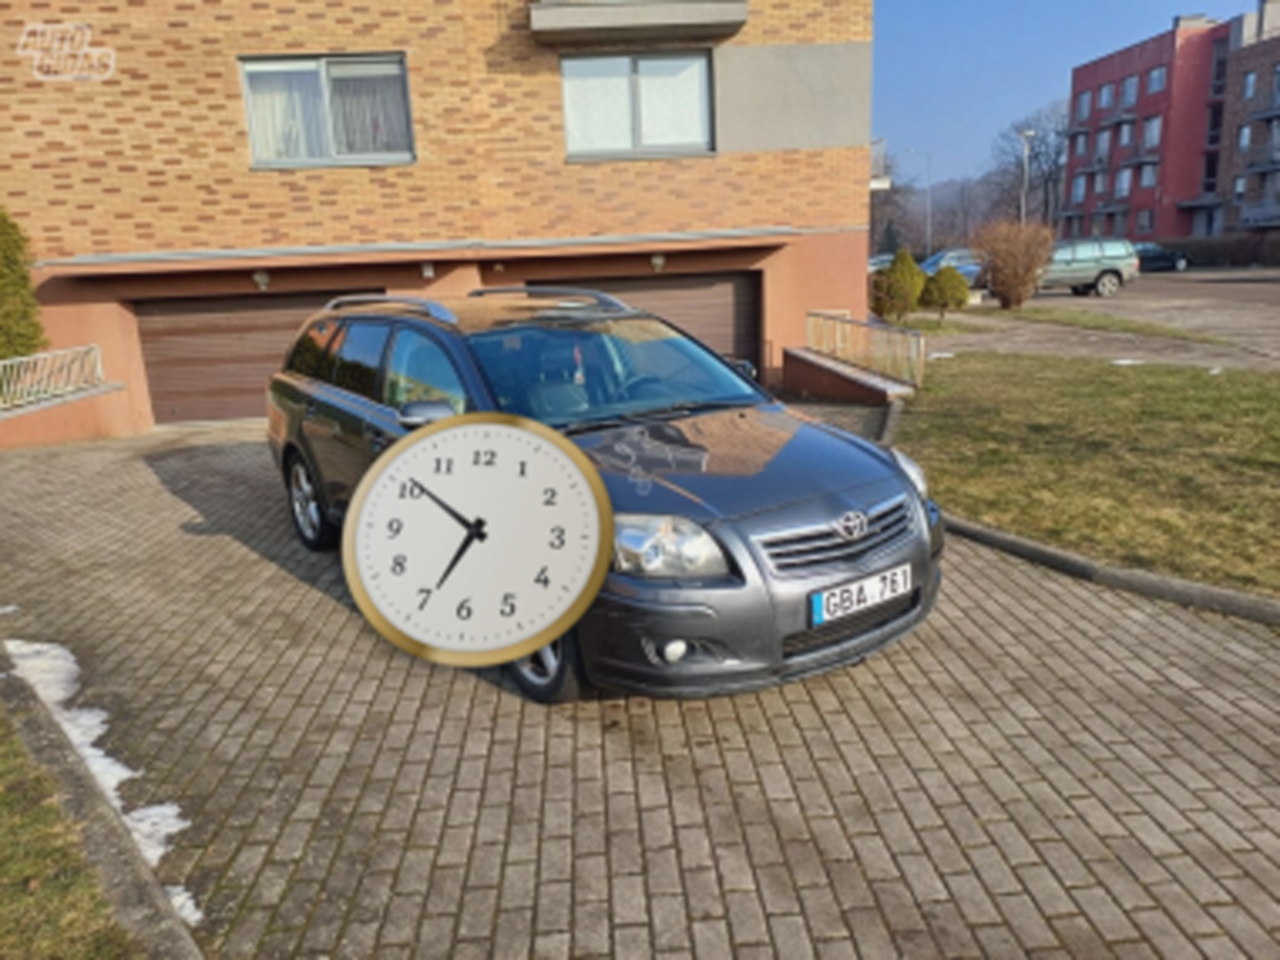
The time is 6,51
